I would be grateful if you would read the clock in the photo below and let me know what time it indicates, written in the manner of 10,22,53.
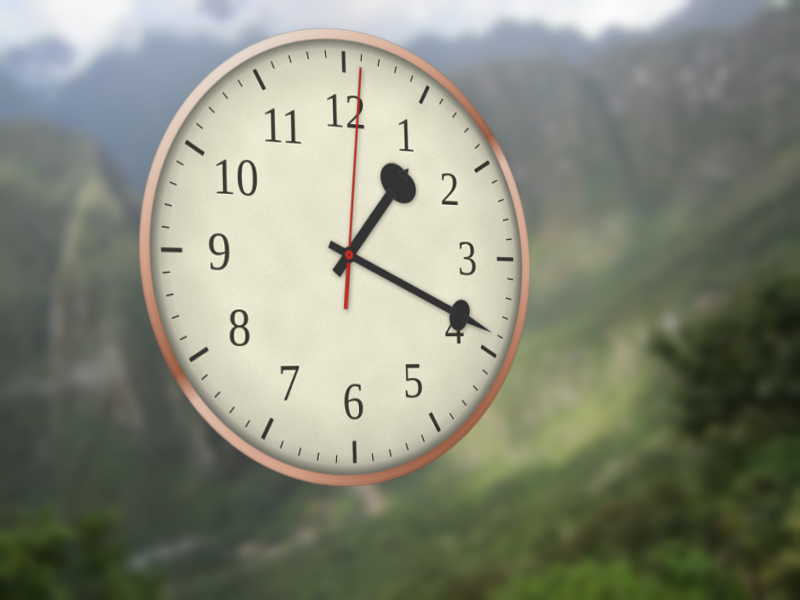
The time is 1,19,01
